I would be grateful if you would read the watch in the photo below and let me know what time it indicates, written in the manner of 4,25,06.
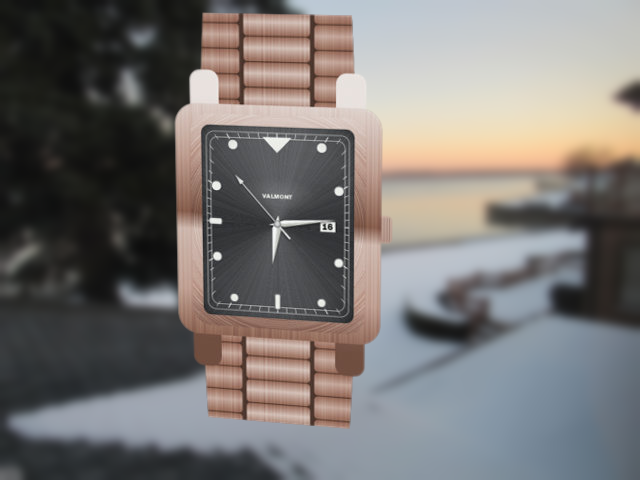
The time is 6,13,53
